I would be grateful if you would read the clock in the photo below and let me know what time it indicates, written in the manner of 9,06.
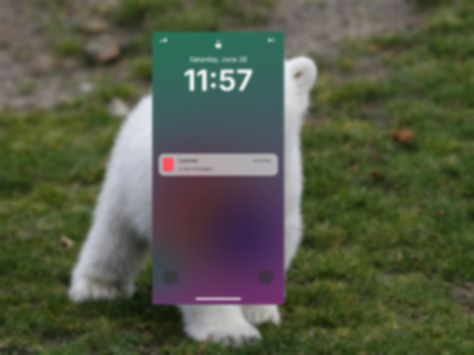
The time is 11,57
